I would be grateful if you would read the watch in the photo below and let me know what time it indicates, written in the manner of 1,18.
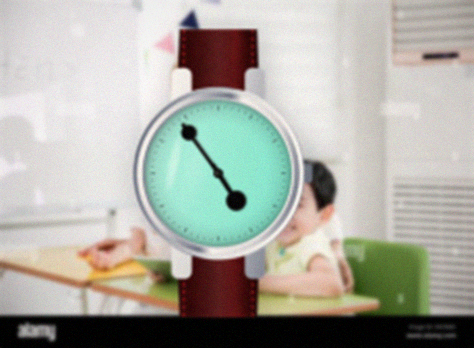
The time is 4,54
